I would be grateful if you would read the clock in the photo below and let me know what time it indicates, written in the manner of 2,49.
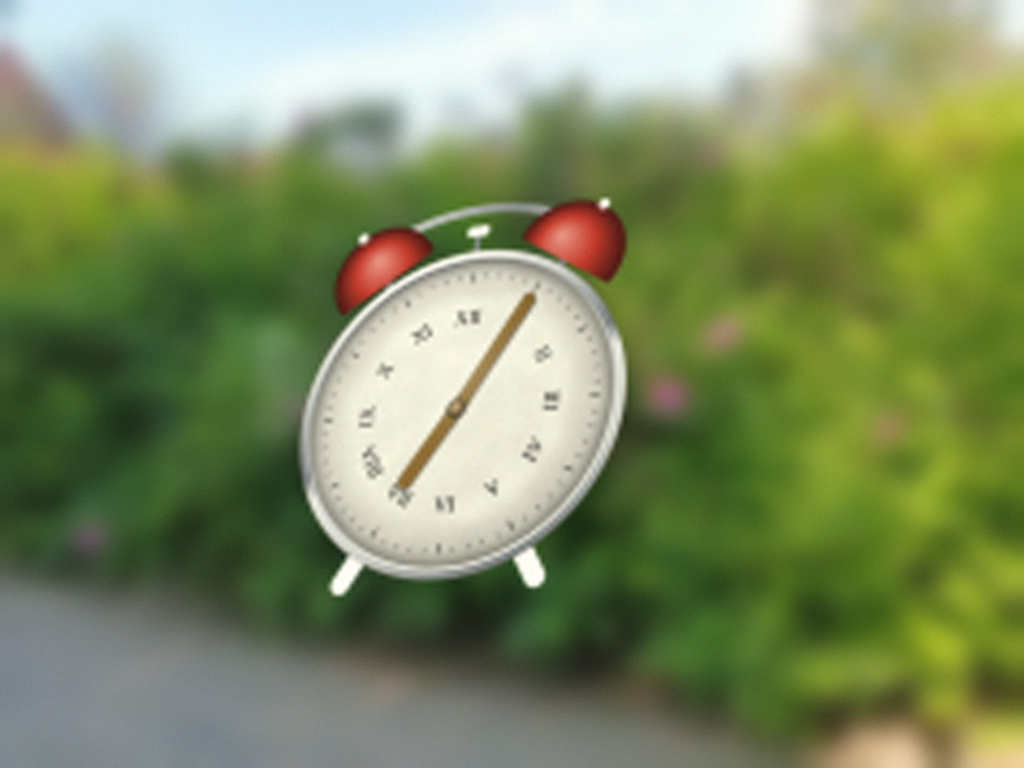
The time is 7,05
